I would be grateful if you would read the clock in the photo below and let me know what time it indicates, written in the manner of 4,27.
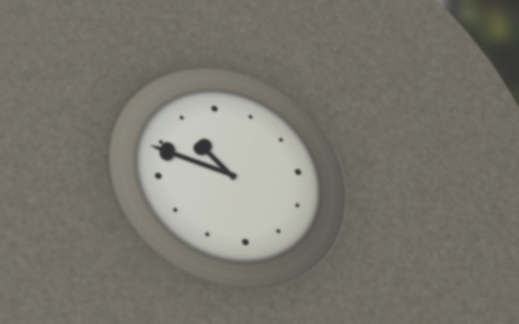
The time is 10,49
